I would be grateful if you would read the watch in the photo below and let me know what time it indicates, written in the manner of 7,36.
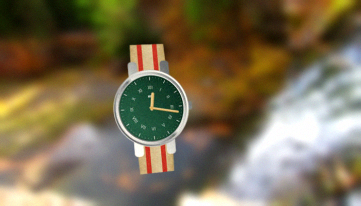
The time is 12,17
